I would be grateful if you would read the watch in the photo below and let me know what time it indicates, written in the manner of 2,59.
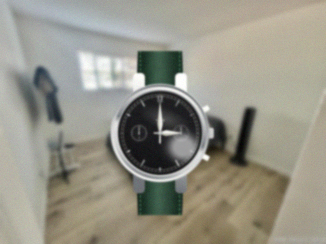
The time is 3,00
